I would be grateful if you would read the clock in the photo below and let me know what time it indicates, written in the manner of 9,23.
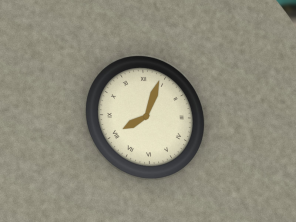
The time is 8,04
